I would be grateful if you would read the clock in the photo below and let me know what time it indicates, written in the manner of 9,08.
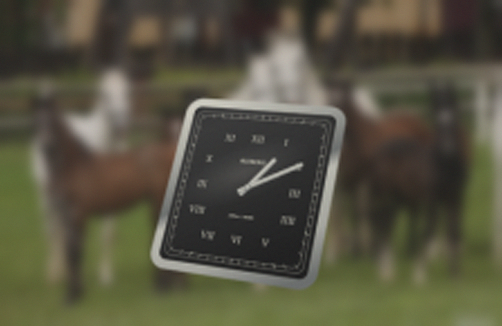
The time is 1,10
